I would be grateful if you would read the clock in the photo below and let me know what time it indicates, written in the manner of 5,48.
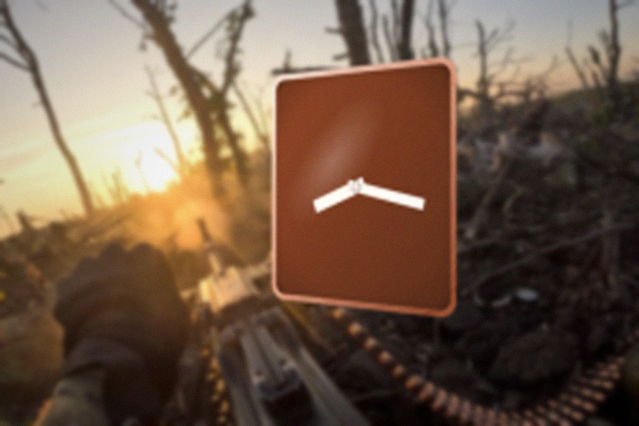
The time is 8,17
